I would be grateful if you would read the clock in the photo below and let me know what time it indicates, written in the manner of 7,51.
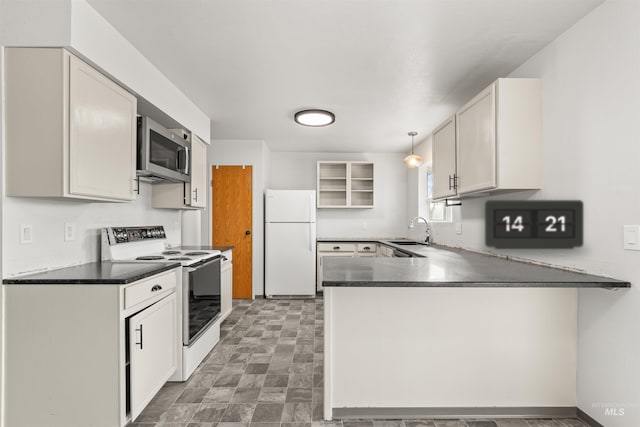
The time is 14,21
